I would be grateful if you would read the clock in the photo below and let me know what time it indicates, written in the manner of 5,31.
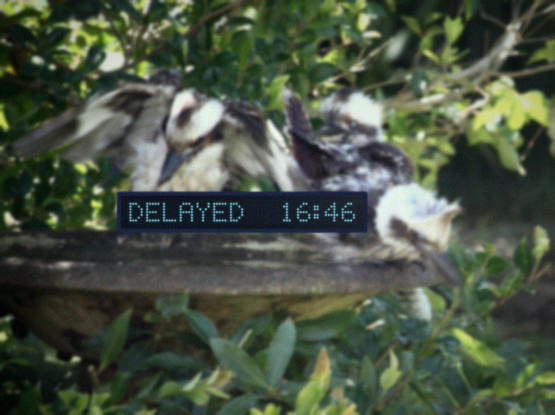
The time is 16,46
